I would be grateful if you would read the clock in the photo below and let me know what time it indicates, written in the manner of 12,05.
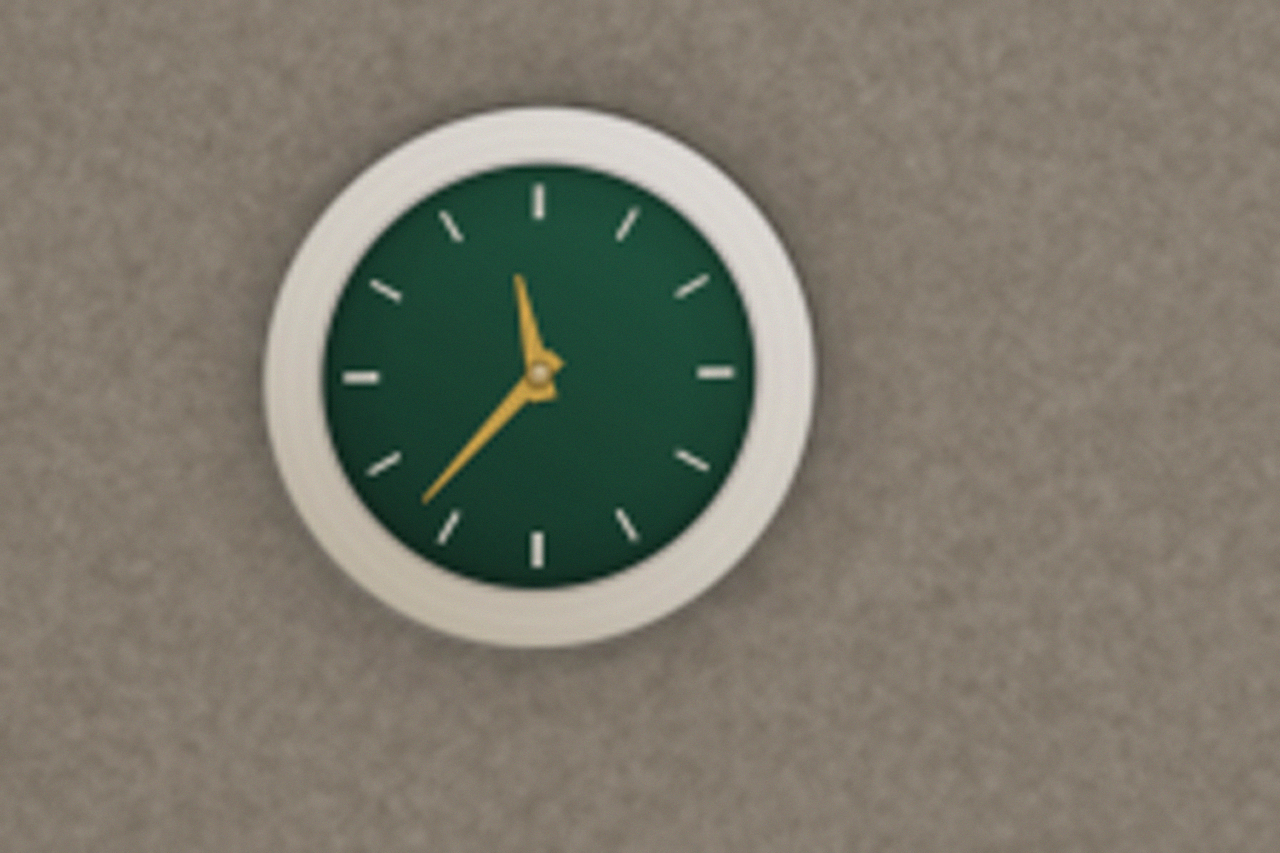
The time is 11,37
